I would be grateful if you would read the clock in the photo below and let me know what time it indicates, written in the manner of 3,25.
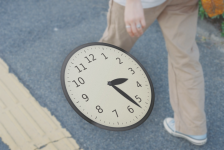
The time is 3,27
